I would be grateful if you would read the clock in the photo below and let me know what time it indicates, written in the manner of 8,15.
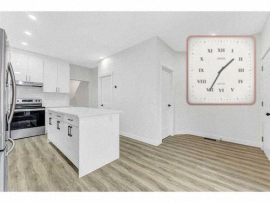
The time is 1,35
